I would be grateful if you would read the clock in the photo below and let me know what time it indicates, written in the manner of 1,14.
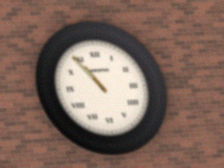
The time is 10,54
